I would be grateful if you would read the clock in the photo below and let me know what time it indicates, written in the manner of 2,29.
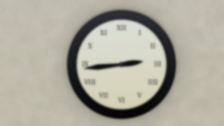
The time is 2,44
